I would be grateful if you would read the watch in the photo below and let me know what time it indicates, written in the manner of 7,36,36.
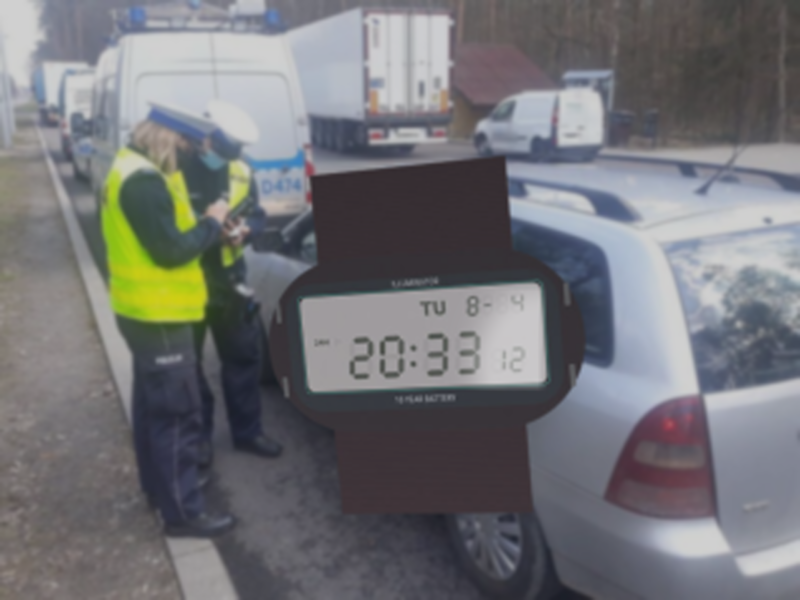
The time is 20,33,12
